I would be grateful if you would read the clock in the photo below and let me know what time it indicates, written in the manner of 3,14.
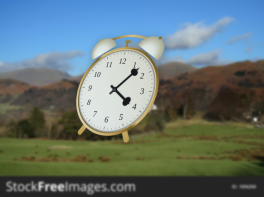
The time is 4,07
